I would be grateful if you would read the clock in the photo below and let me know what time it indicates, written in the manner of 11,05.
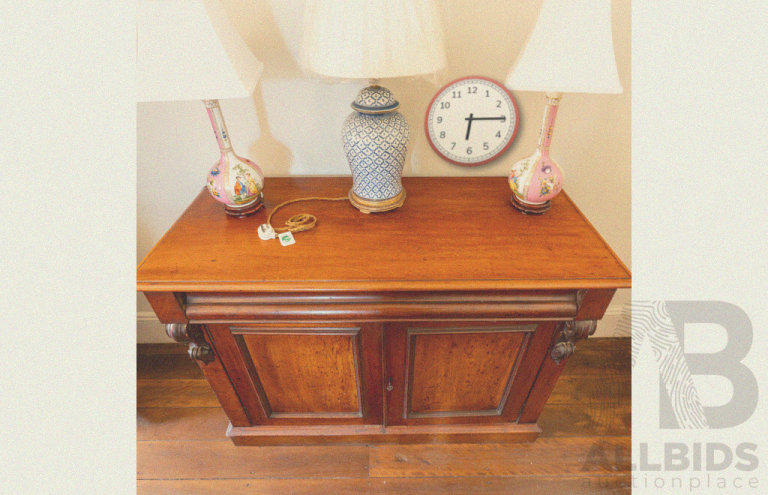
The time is 6,15
